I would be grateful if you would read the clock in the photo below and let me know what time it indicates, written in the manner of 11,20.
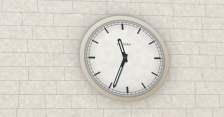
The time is 11,34
